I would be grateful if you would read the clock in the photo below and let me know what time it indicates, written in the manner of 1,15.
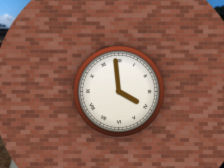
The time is 3,59
